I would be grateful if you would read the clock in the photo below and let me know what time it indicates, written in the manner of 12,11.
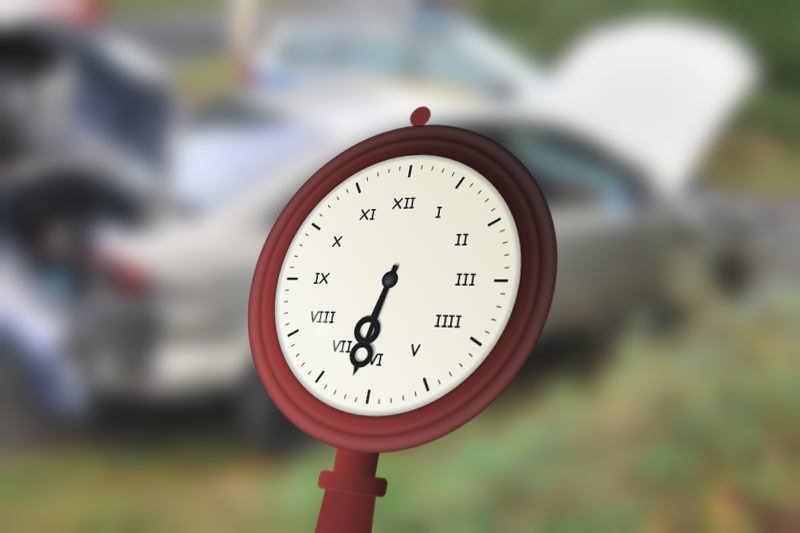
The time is 6,32
